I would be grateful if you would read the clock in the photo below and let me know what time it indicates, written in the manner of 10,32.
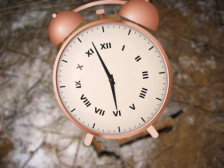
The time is 5,57
